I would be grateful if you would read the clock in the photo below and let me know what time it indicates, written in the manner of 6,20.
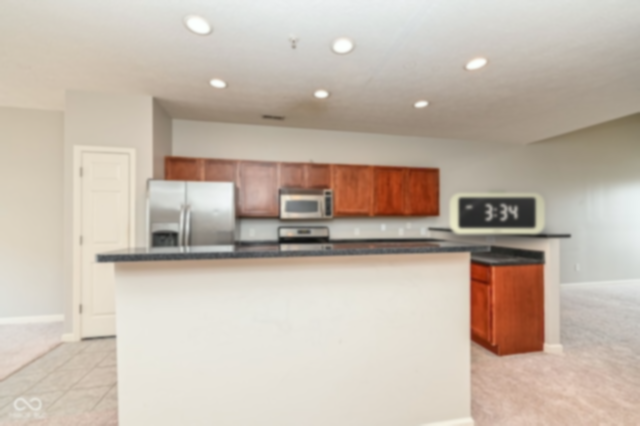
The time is 3,34
